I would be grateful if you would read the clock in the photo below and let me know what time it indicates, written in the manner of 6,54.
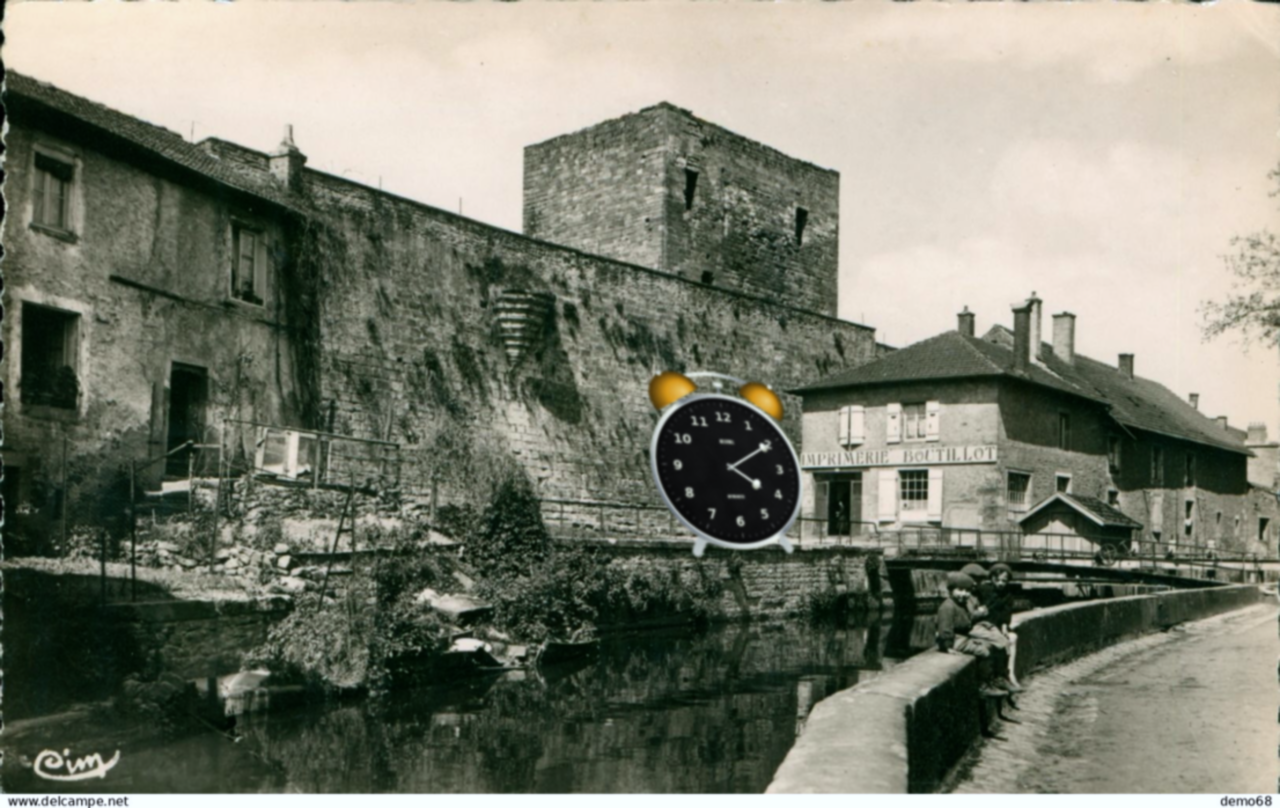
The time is 4,10
